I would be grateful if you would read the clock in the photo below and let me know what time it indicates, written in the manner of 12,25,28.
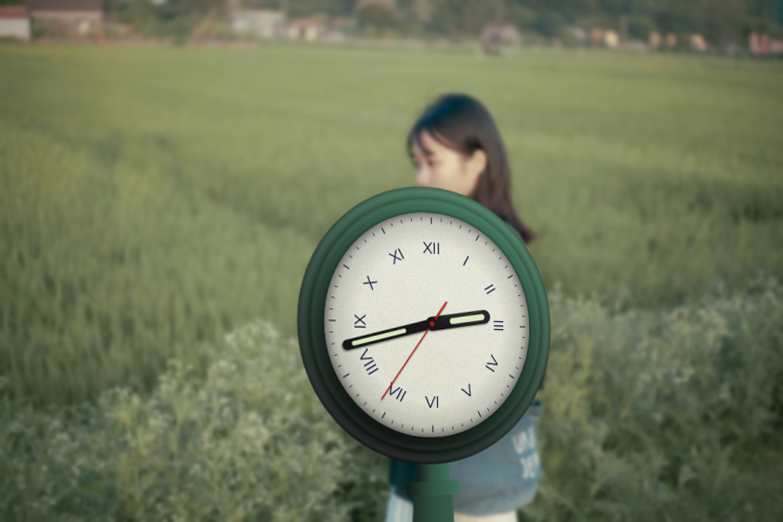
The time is 2,42,36
